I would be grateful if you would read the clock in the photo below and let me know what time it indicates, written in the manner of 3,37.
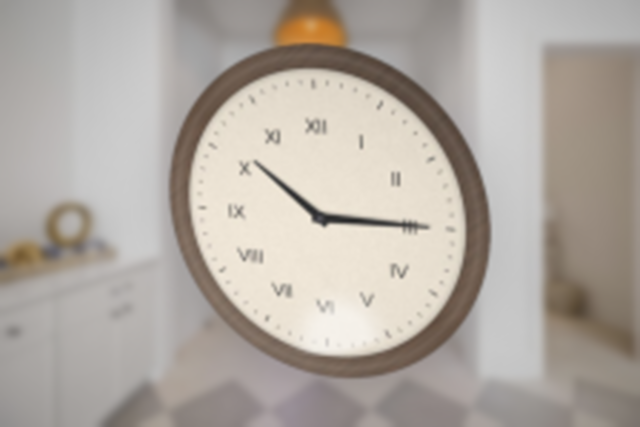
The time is 10,15
